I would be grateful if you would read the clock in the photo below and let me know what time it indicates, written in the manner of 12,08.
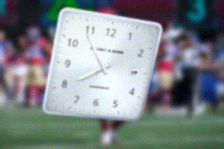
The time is 7,54
